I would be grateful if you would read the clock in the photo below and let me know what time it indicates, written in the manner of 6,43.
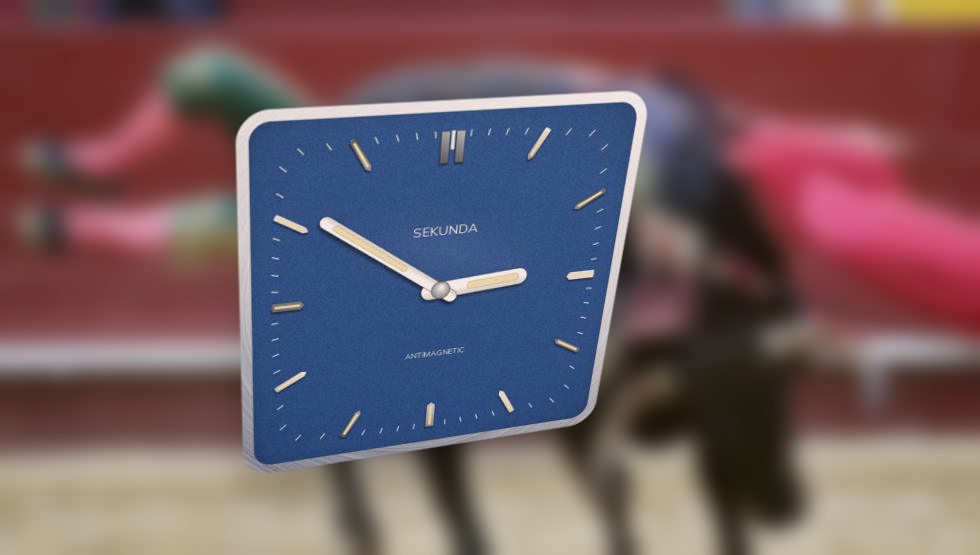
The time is 2,51
